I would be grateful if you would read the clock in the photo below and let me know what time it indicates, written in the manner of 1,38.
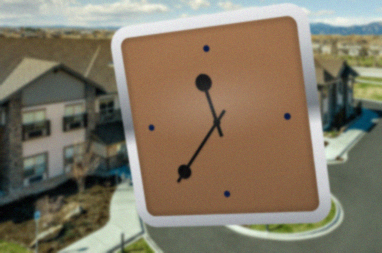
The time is 11,37
